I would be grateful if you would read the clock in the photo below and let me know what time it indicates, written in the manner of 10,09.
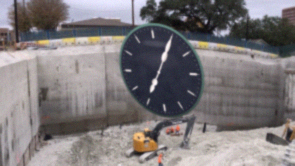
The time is 7,05
